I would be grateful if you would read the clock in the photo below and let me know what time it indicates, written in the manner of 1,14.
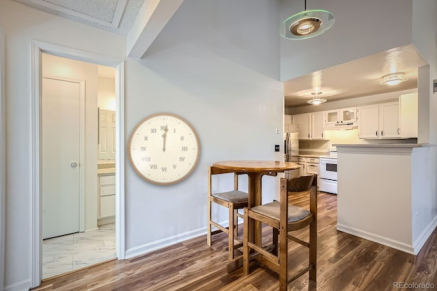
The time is 12,01
